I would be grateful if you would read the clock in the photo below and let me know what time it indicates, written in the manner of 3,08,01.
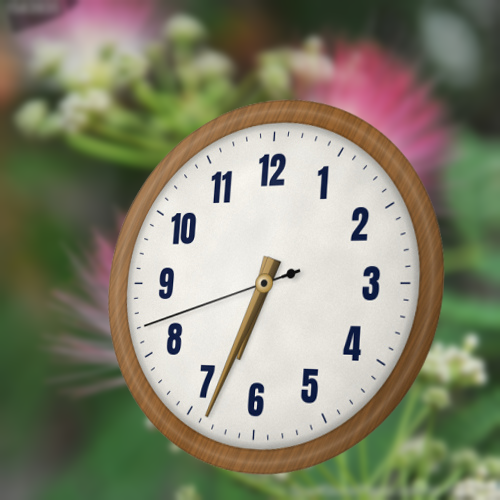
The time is 6,33,42
